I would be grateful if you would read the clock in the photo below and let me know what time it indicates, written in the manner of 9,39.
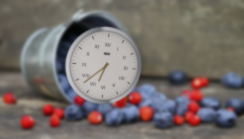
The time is 6,38
